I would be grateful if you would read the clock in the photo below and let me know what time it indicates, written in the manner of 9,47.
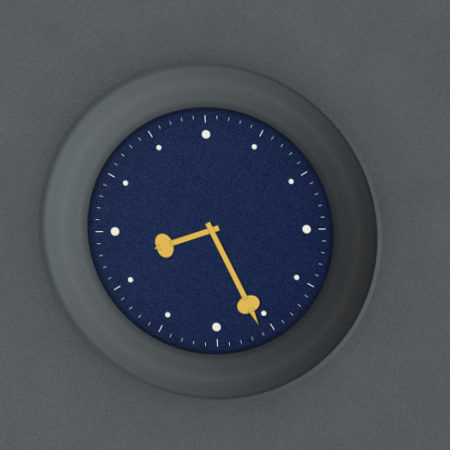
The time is 8,26
